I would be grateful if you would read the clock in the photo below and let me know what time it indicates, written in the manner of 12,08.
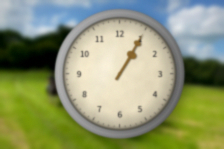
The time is 1,05
